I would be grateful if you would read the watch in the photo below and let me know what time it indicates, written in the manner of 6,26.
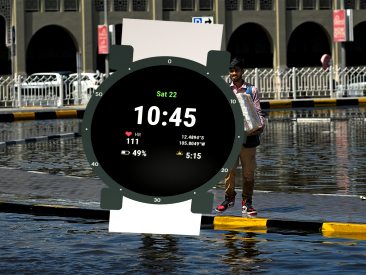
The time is 10,45
